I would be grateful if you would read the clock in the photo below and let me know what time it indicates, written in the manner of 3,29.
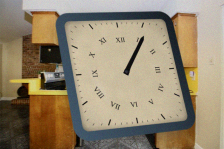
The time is 1,06
